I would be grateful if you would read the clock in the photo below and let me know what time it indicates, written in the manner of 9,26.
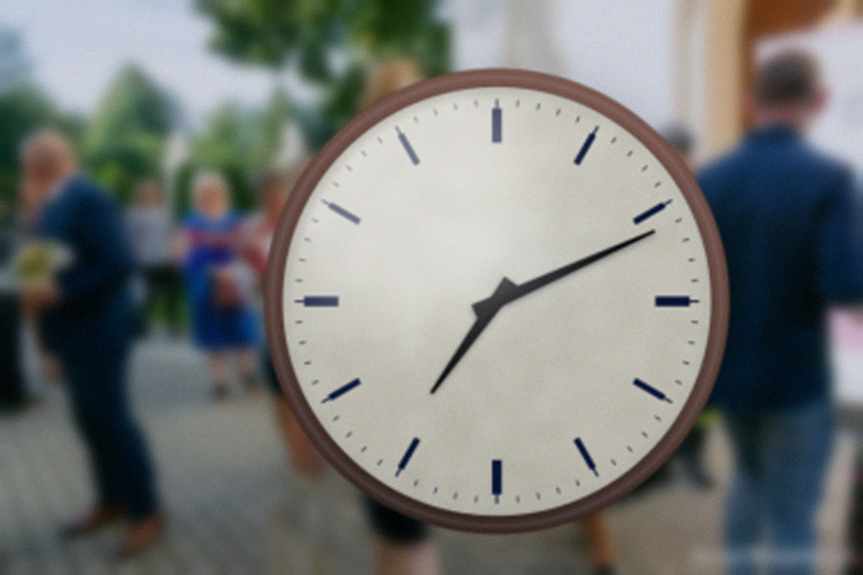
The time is 7,11
